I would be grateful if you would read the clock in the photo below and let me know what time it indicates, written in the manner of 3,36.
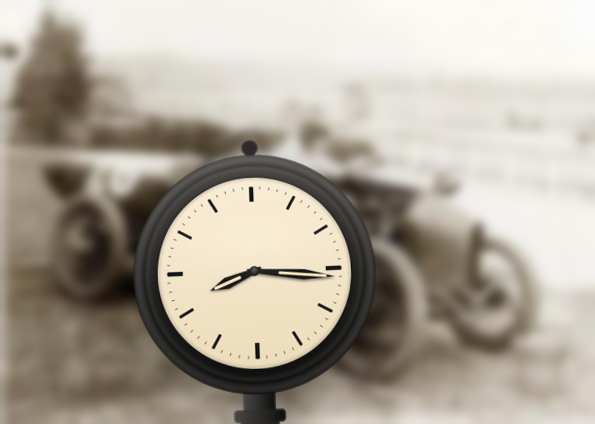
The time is 8,16
